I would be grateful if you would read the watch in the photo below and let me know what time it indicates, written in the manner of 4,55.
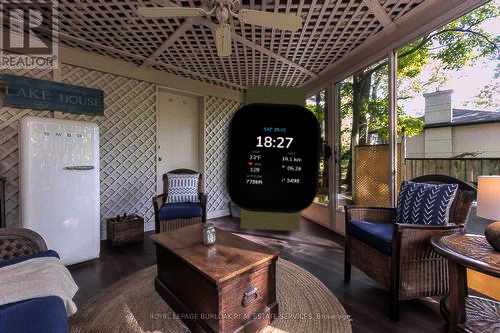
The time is 18,27
